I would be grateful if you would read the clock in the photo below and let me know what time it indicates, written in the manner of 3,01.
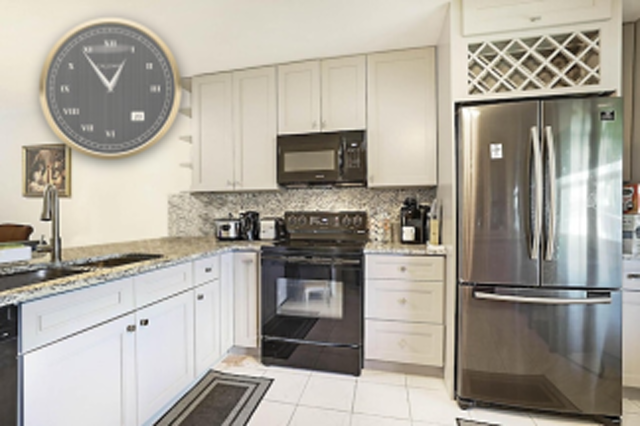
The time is 12,54
